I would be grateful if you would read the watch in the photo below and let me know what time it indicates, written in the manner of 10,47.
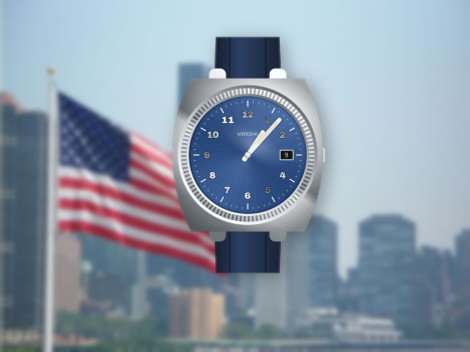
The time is 1,07
